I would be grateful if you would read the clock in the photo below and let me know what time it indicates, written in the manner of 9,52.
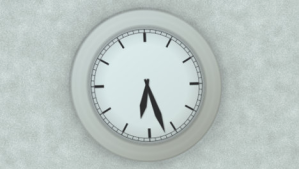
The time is 6,27
